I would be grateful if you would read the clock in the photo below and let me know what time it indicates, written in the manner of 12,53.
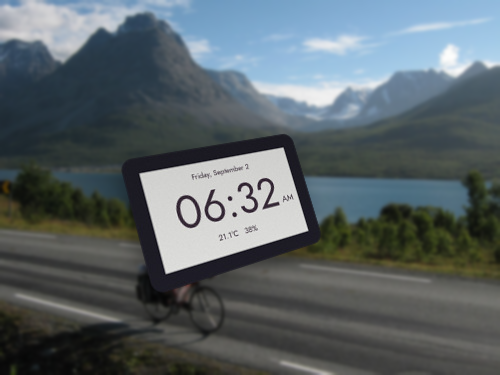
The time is 6,32
